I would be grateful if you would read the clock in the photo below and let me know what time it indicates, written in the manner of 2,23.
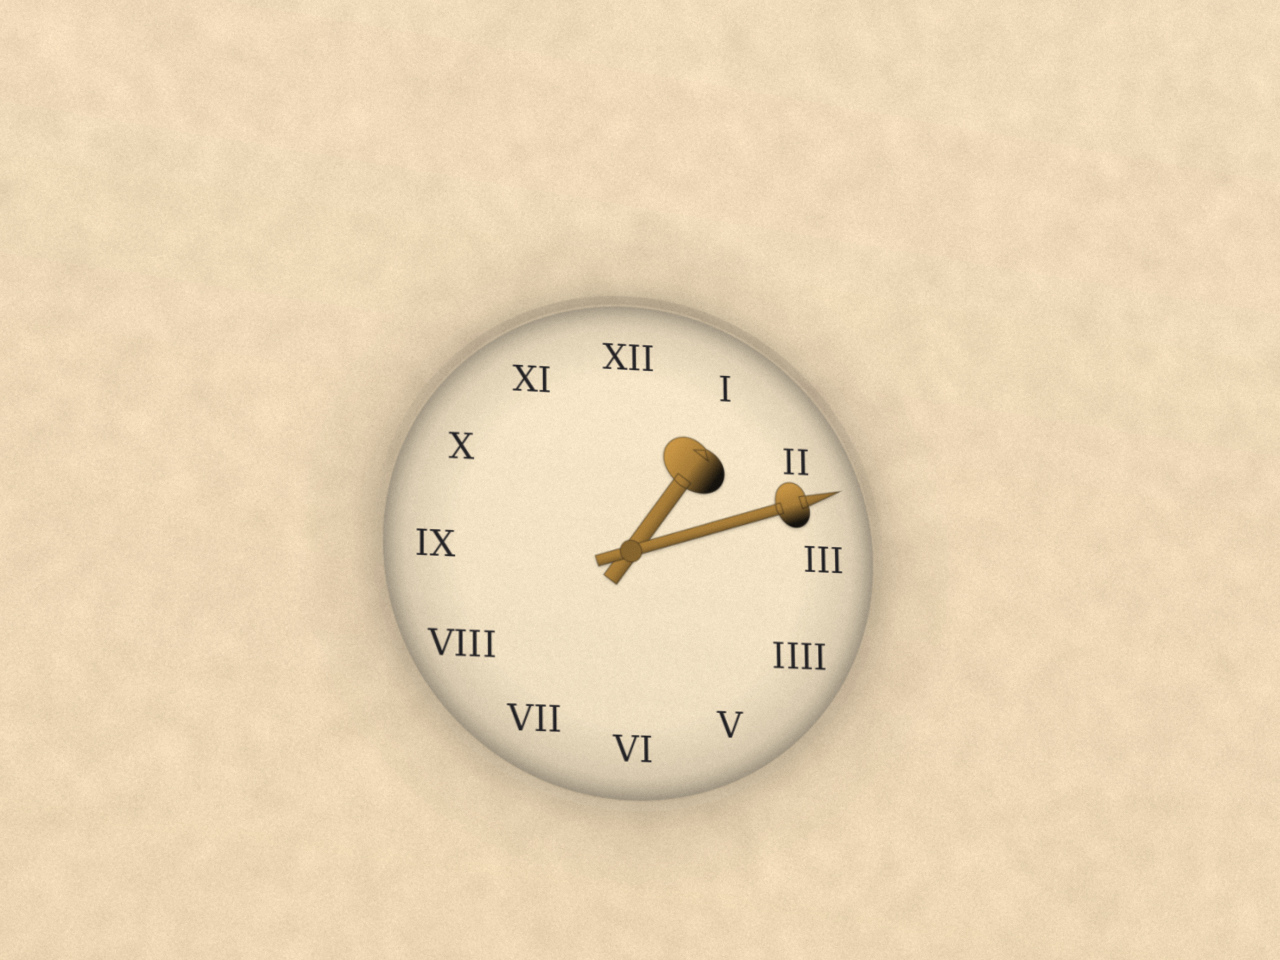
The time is 1,12
